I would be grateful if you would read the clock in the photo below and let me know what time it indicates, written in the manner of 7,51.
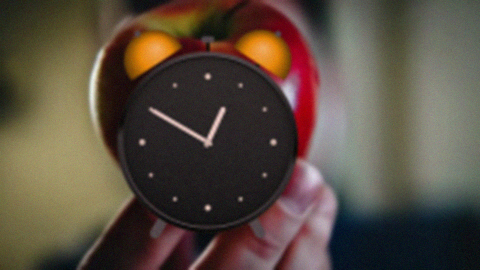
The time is 12,50
